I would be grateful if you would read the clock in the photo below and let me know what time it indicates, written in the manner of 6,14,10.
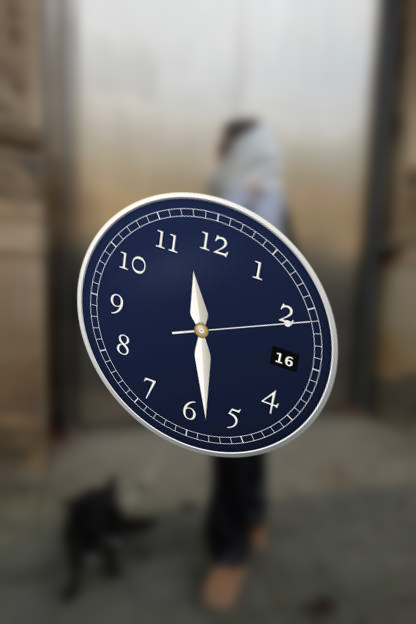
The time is 11,28,11
